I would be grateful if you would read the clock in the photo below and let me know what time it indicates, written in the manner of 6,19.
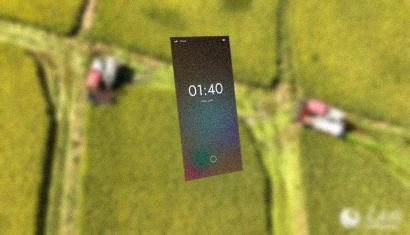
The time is 1,40
